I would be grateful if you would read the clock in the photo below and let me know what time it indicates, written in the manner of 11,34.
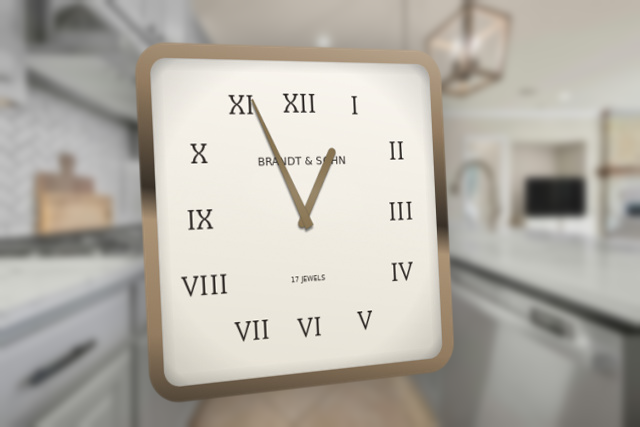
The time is 12,56
